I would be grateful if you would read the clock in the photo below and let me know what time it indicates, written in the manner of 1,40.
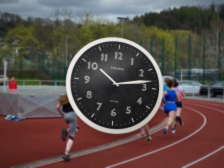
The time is 10,13
